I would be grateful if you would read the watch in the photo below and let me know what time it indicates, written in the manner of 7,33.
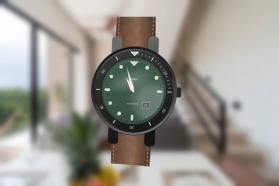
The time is 10,57
